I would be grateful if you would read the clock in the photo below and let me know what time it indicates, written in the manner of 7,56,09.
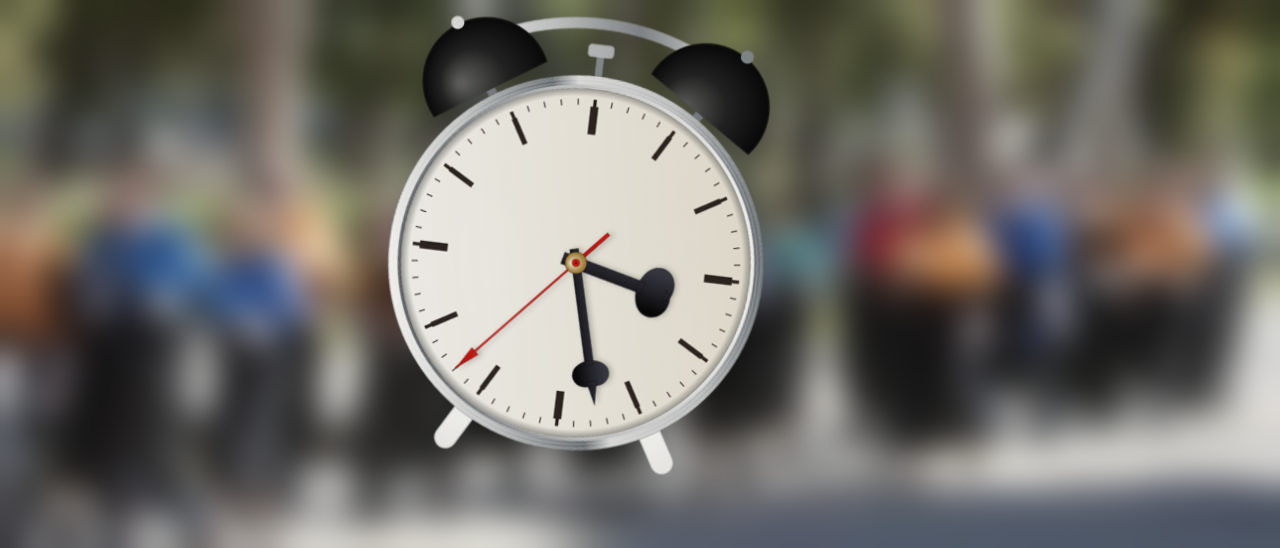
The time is 3,27,37
